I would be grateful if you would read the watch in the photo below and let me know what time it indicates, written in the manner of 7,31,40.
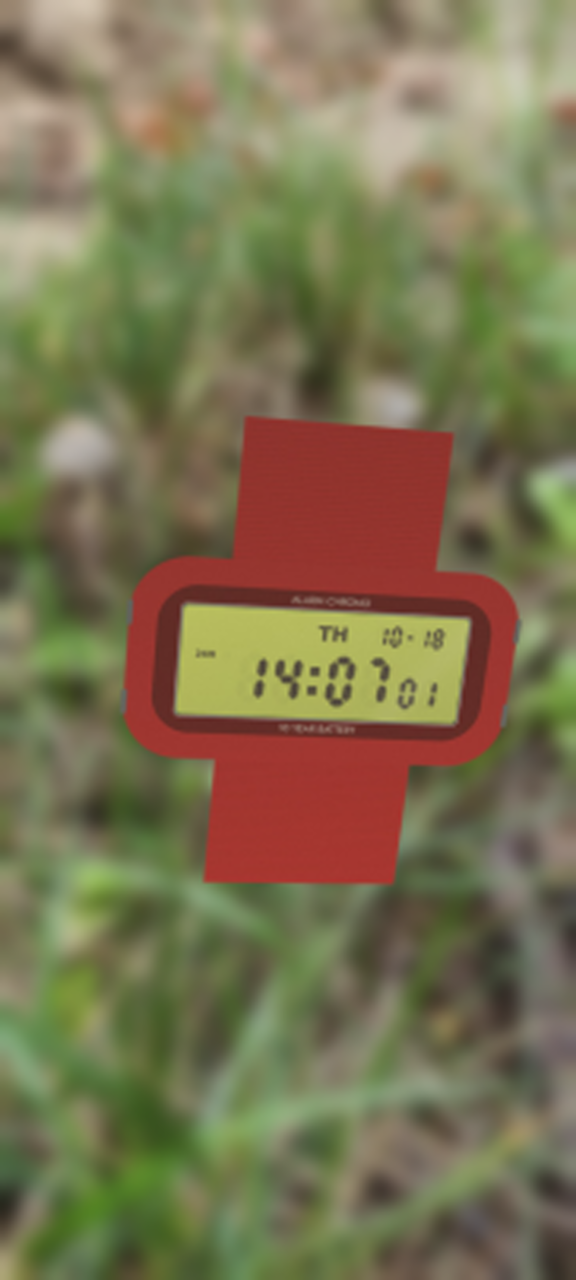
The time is 14,07,01
